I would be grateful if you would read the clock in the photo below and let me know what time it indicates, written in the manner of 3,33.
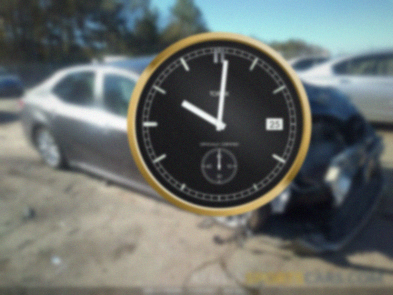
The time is 10,01
